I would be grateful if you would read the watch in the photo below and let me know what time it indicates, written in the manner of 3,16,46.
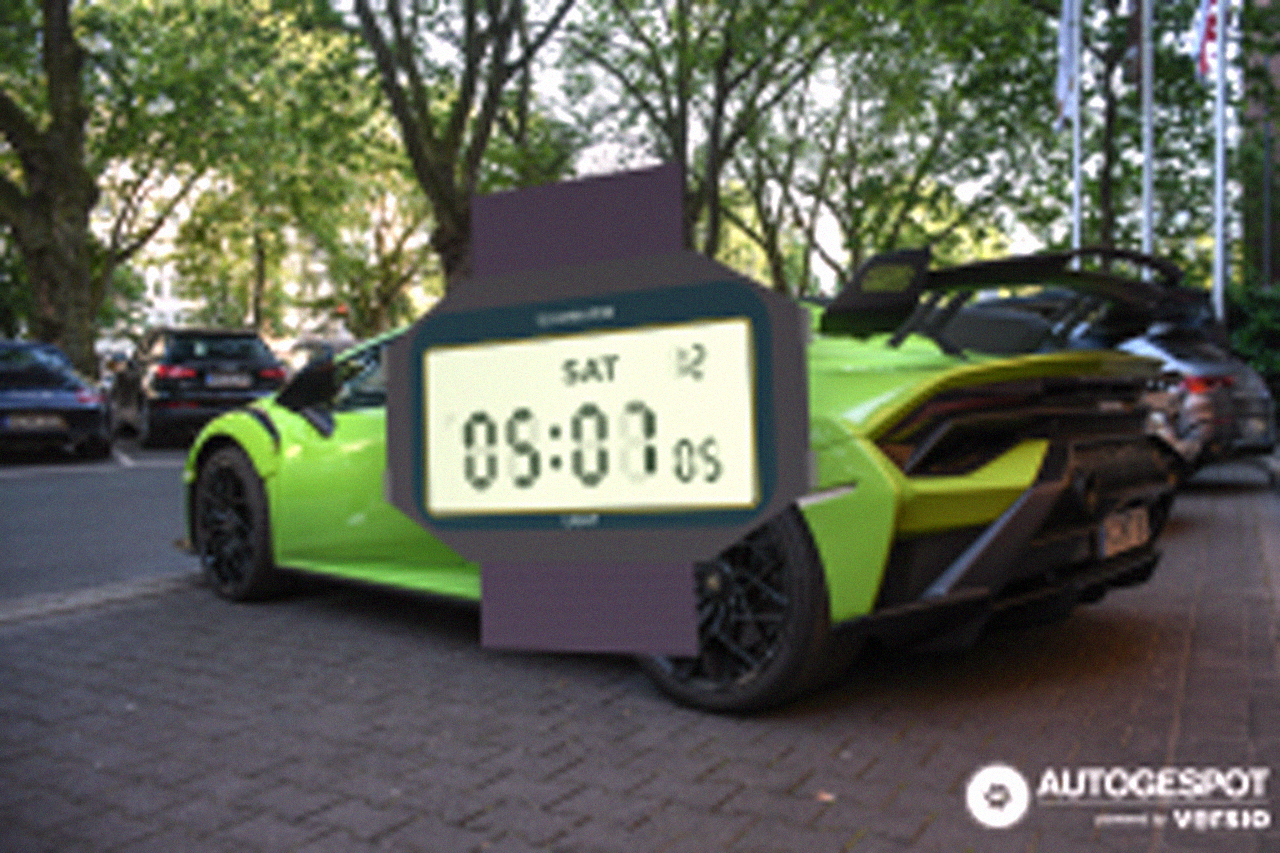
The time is 5,07,05
